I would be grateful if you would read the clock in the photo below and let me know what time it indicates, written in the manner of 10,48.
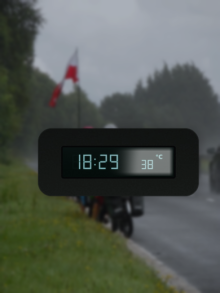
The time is 18,29
